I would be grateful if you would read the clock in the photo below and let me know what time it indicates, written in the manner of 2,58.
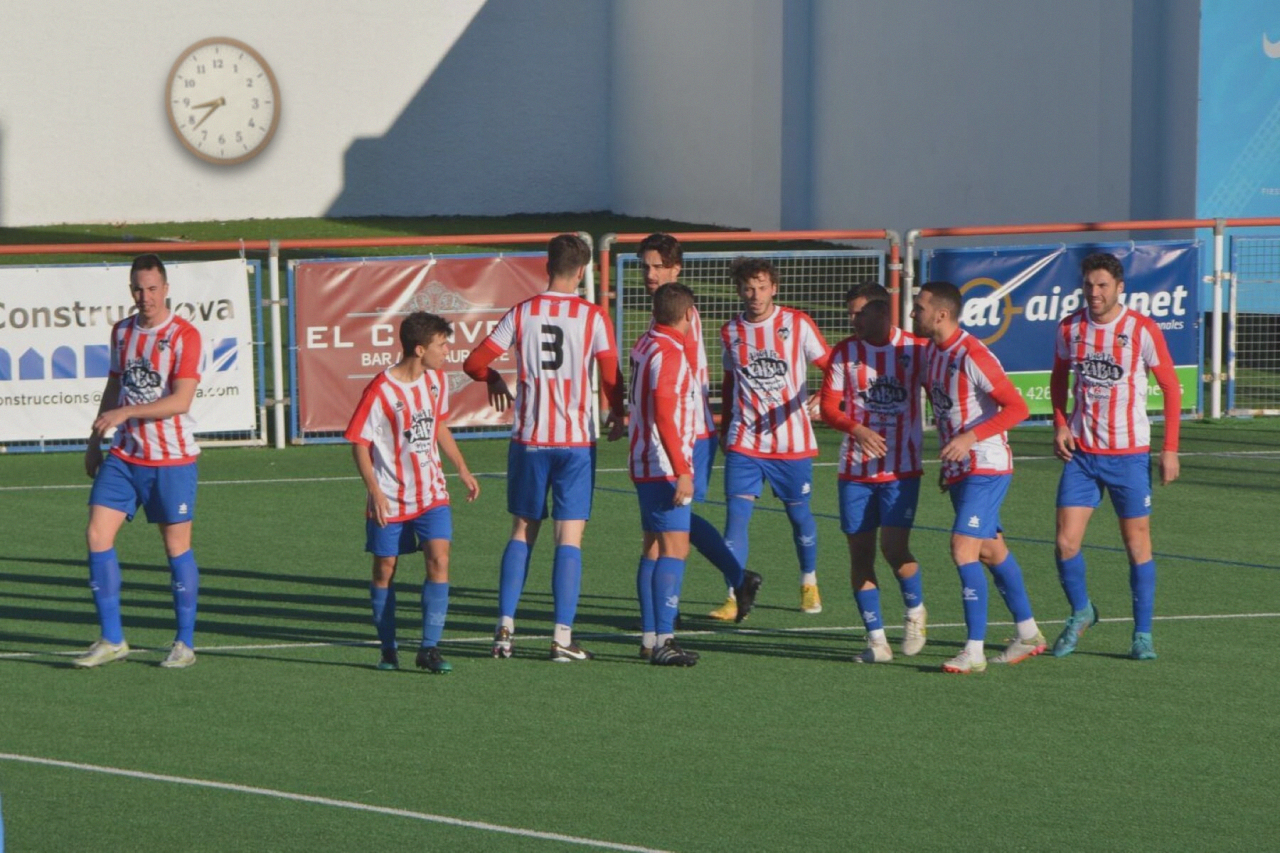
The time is 8,38
